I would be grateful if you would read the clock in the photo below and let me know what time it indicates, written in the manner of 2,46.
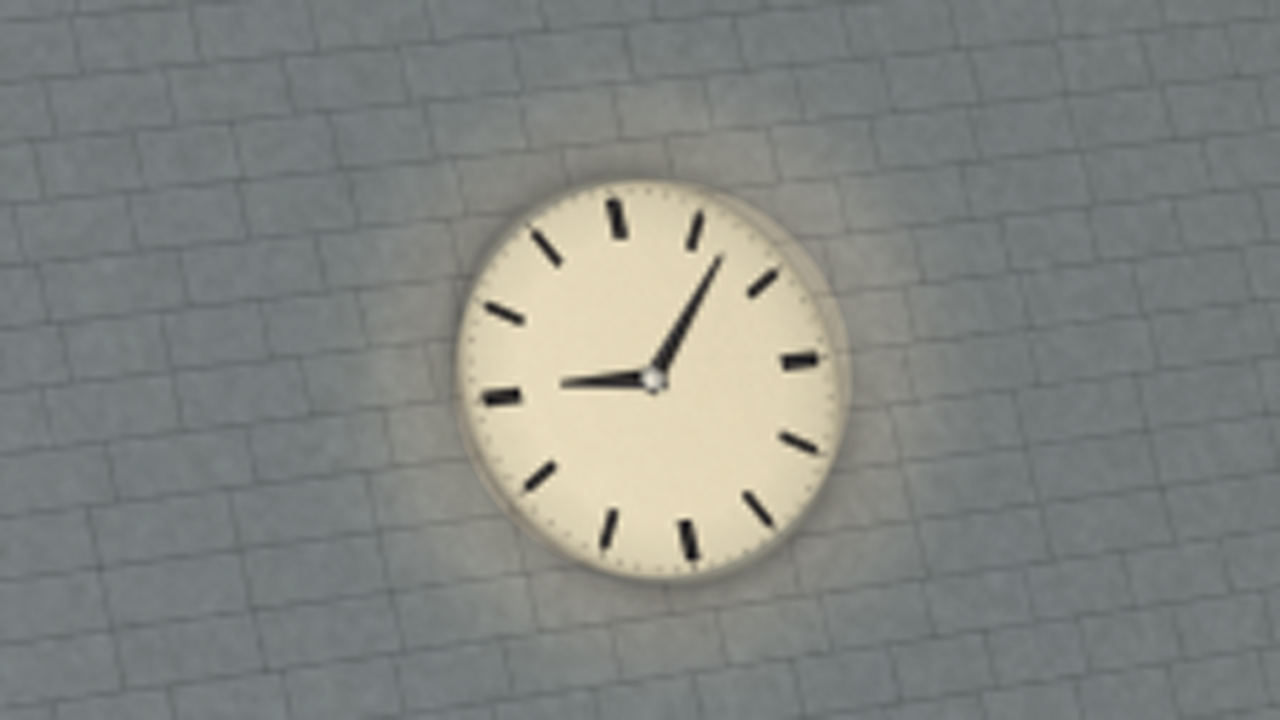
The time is 9,07
